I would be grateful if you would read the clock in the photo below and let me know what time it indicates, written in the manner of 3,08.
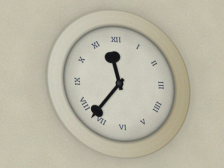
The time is 11,37
